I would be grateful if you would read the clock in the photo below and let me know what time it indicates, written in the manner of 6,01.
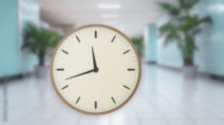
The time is 11,42
